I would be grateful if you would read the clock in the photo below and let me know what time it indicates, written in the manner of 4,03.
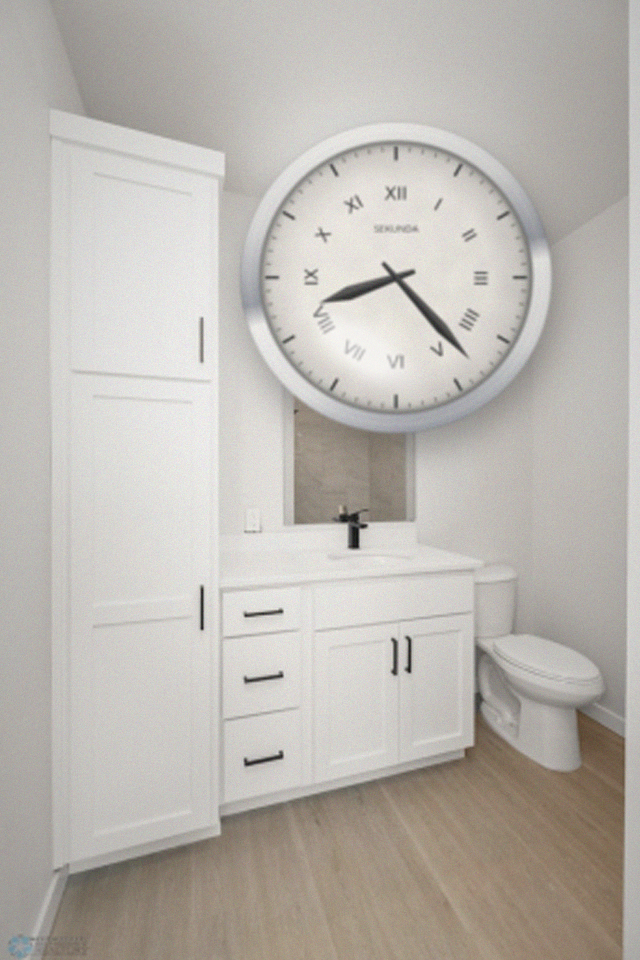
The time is 8,23
